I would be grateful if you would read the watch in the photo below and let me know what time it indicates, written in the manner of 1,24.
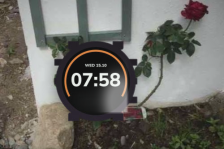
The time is 7,58
